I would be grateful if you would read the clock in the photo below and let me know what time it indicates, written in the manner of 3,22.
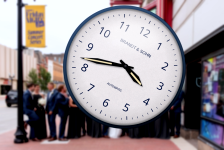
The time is 3,42
